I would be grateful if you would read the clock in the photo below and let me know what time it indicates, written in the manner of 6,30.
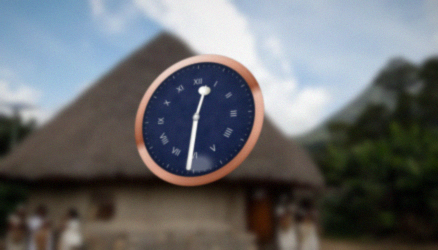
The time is 12,31
